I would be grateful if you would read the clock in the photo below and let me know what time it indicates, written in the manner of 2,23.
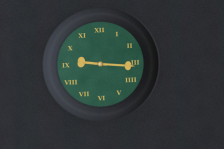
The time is 9,16
